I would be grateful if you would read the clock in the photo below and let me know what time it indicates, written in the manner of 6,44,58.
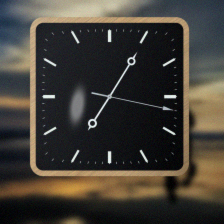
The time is 7,05,17
